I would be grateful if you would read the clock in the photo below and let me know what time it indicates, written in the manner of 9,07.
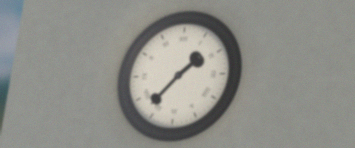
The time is 1,37
